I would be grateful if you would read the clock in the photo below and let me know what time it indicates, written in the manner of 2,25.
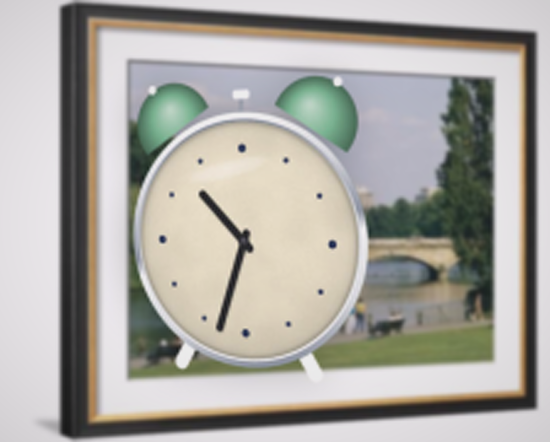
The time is 10,33
